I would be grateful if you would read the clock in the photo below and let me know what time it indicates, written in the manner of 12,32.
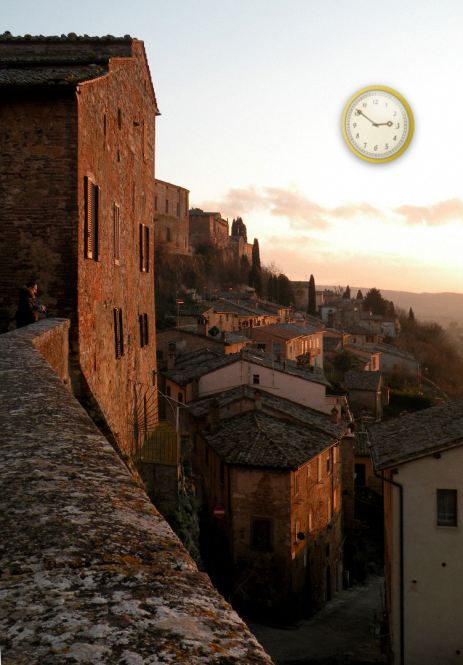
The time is 2,51
